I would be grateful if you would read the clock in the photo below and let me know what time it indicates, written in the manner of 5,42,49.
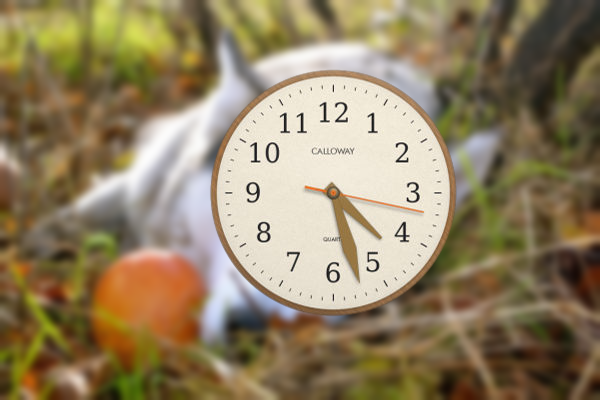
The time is 4,27,17
